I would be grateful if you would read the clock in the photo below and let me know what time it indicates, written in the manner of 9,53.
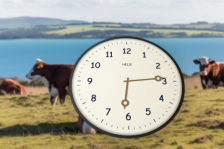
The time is 6,14
